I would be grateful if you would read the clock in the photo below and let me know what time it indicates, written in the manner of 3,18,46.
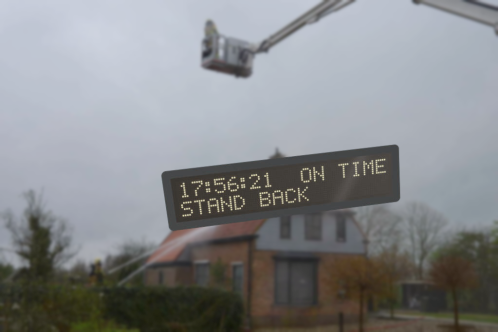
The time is 17,56,21
